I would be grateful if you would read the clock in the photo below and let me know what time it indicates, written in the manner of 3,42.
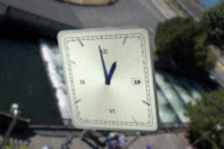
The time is 12,59
